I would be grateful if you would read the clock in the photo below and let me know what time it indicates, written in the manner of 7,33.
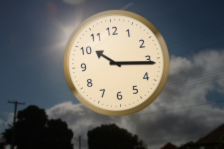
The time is 10,16
